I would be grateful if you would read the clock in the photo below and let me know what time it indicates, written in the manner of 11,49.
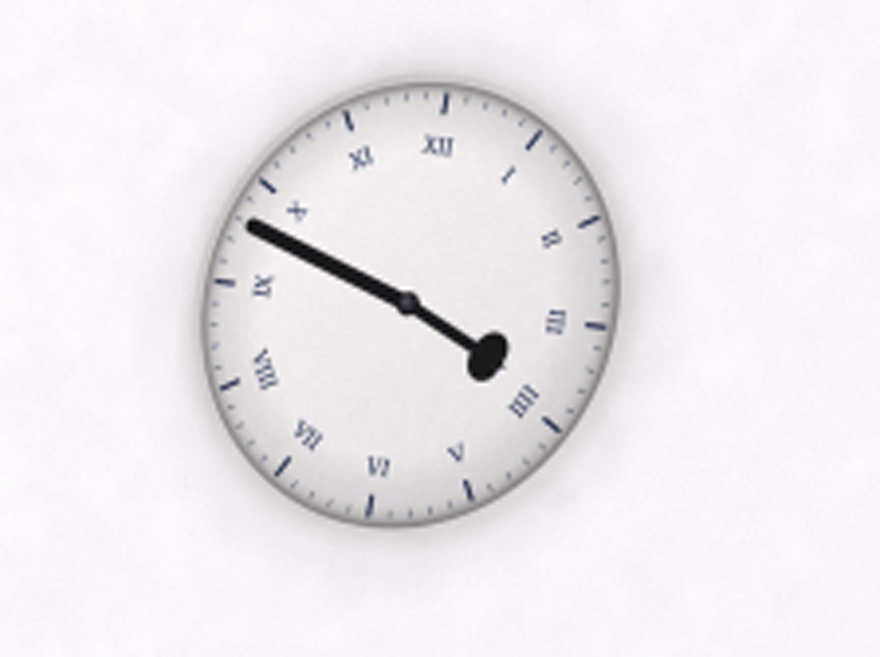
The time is 3,48
